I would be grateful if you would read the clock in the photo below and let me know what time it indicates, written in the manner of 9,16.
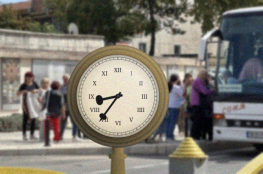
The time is 8,36
